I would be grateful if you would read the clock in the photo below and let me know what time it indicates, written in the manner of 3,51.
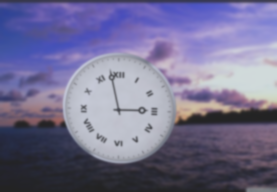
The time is 2,58
